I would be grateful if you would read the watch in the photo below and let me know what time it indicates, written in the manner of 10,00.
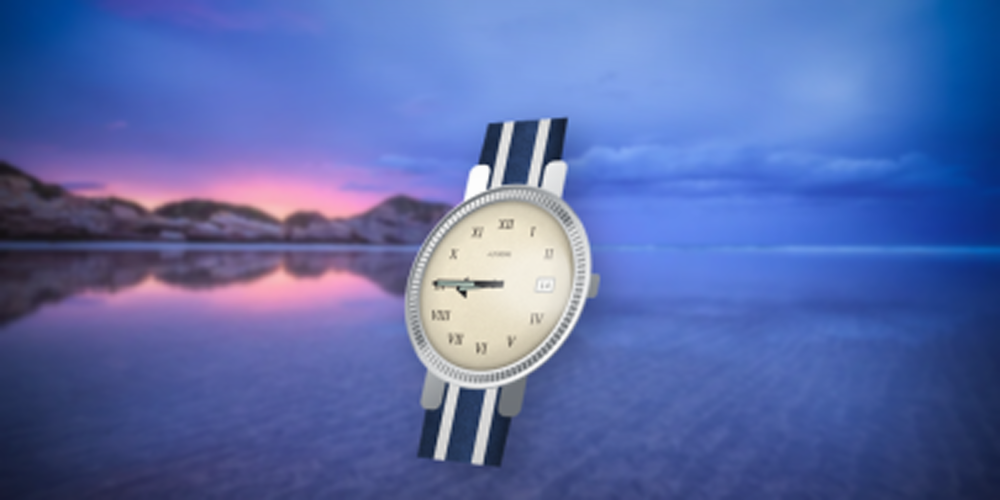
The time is 8,45
